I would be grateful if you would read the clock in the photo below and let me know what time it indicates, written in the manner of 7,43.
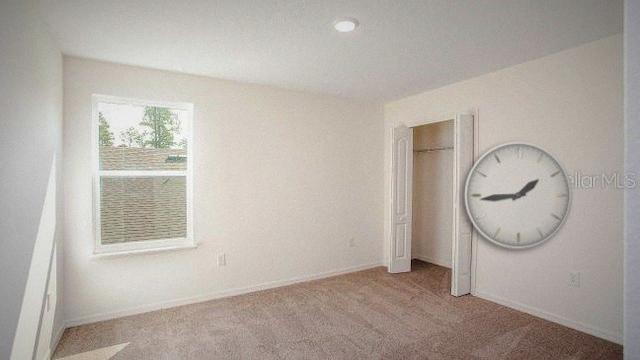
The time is 1,44
